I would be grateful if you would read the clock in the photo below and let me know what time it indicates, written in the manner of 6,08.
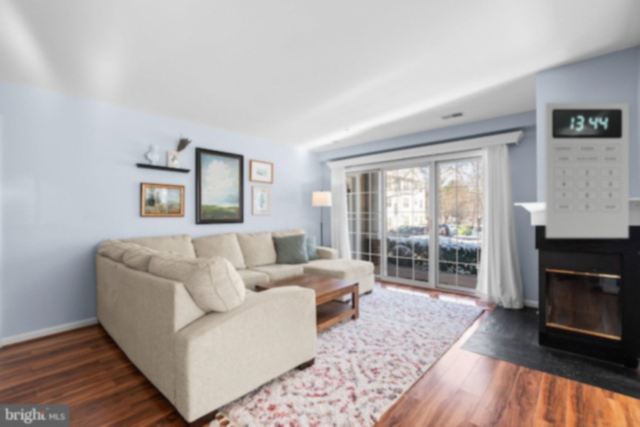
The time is 13,44
